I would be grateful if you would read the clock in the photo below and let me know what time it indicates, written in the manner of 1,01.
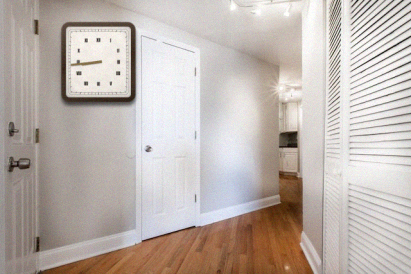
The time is 8,44
